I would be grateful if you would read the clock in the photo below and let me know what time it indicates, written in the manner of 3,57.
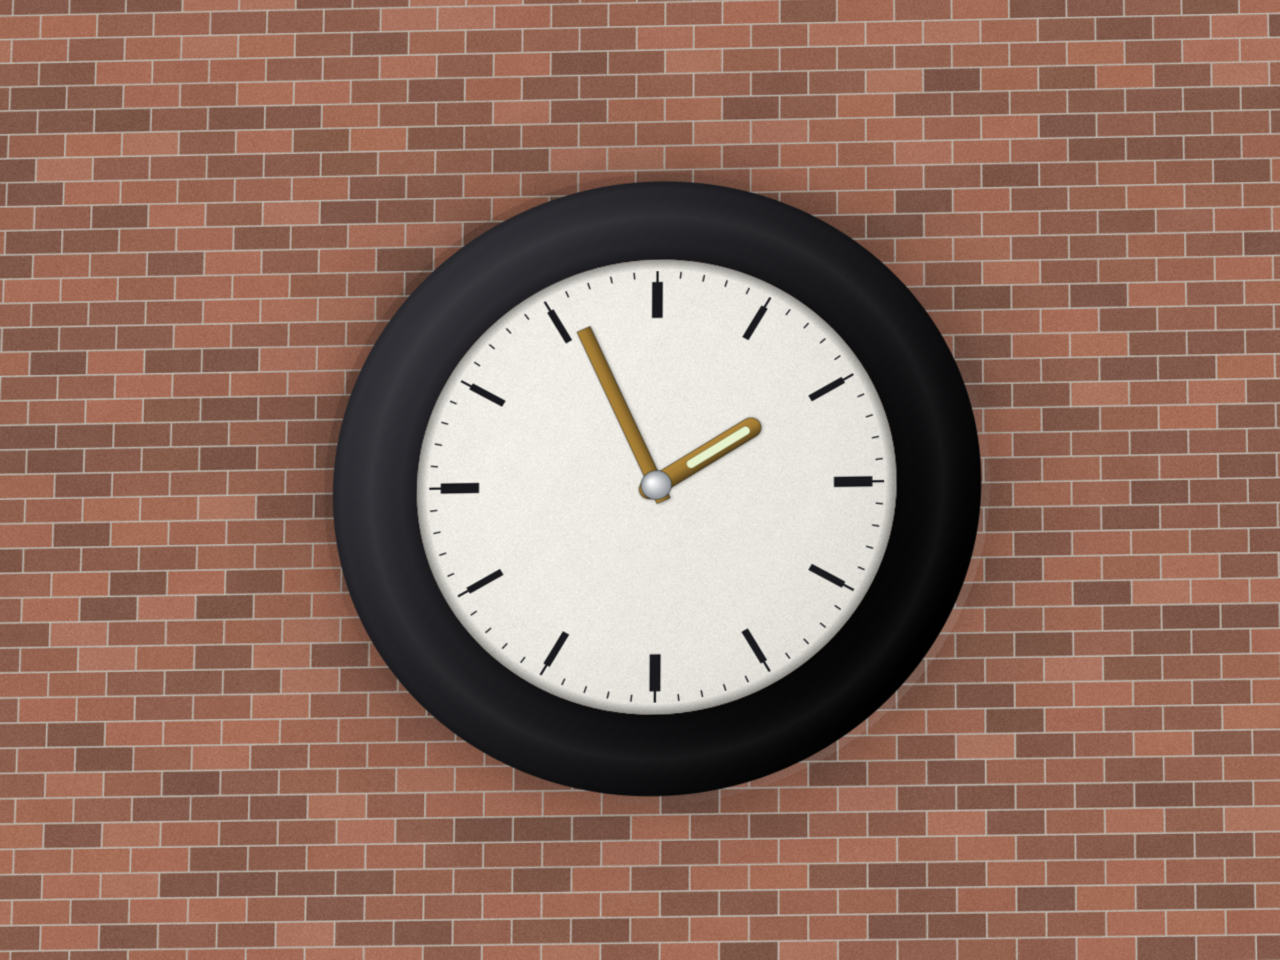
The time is 1,56
